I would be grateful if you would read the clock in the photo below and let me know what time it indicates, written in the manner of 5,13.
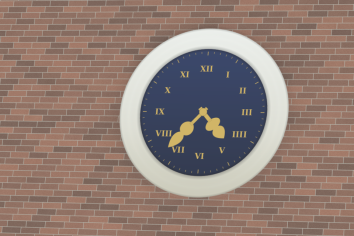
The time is 4,37
